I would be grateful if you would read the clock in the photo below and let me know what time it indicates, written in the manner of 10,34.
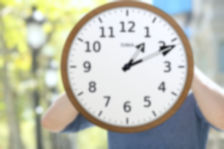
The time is 1,11
